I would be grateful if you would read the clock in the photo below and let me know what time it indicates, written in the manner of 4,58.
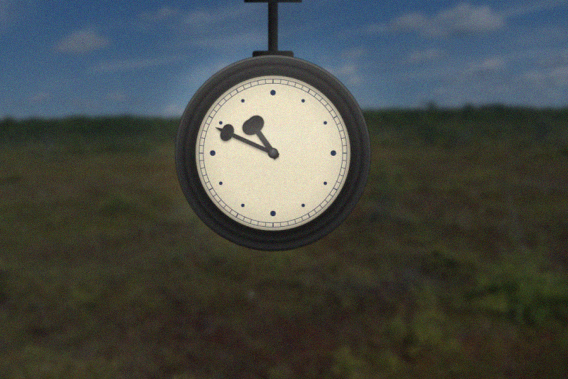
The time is 10,49
